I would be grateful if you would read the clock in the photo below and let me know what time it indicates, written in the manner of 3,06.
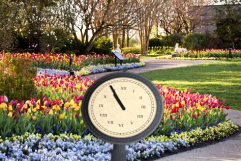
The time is 10,55
